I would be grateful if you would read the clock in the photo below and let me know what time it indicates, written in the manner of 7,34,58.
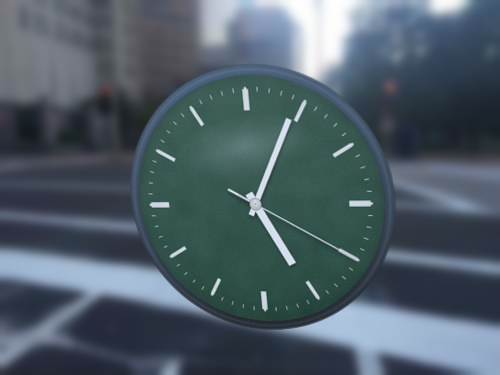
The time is 5,04,20
